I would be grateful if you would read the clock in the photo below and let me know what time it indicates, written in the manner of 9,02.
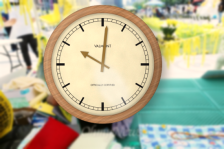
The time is 10,01
